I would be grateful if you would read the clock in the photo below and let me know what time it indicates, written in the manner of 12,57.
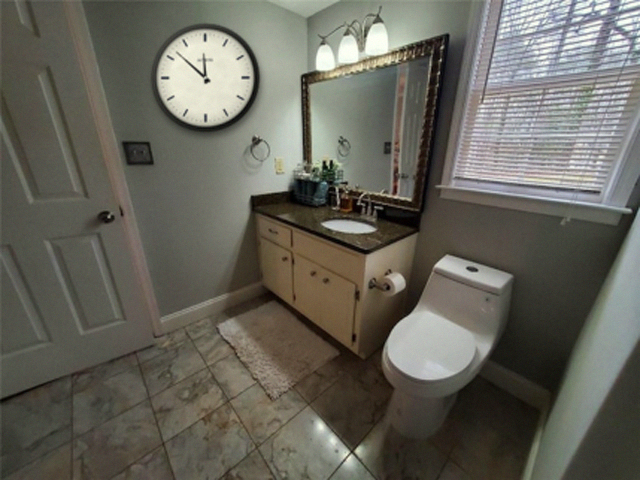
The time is 11,52
